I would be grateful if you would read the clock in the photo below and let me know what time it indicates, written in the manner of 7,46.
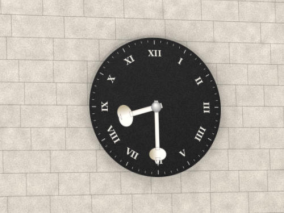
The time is 8,30
